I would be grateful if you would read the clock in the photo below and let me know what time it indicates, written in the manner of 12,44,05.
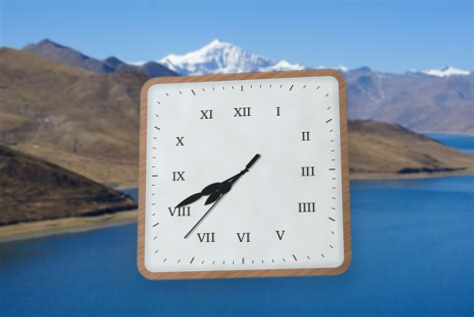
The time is 7,40,37
